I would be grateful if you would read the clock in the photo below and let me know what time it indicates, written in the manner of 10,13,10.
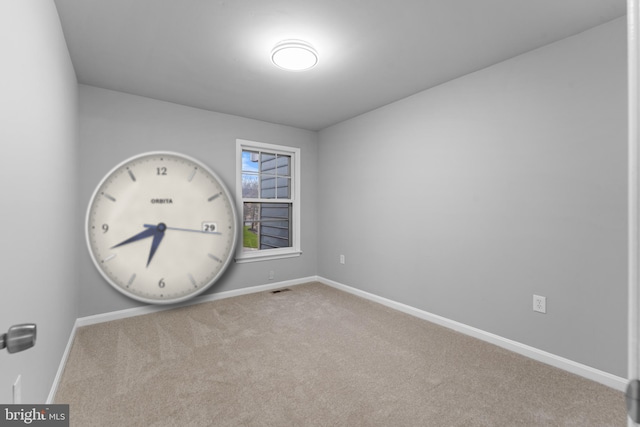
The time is 6,41,16
